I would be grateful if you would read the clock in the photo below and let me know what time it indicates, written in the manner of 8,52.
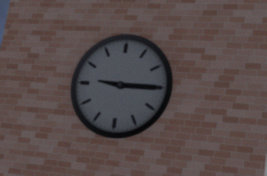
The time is 9,15
